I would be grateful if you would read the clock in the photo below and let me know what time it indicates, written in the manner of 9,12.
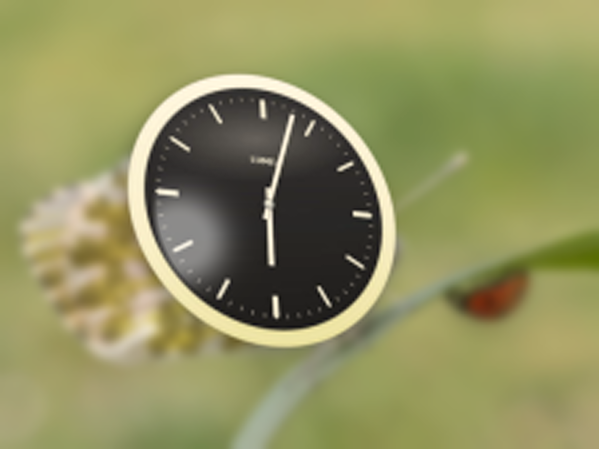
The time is 6,03
